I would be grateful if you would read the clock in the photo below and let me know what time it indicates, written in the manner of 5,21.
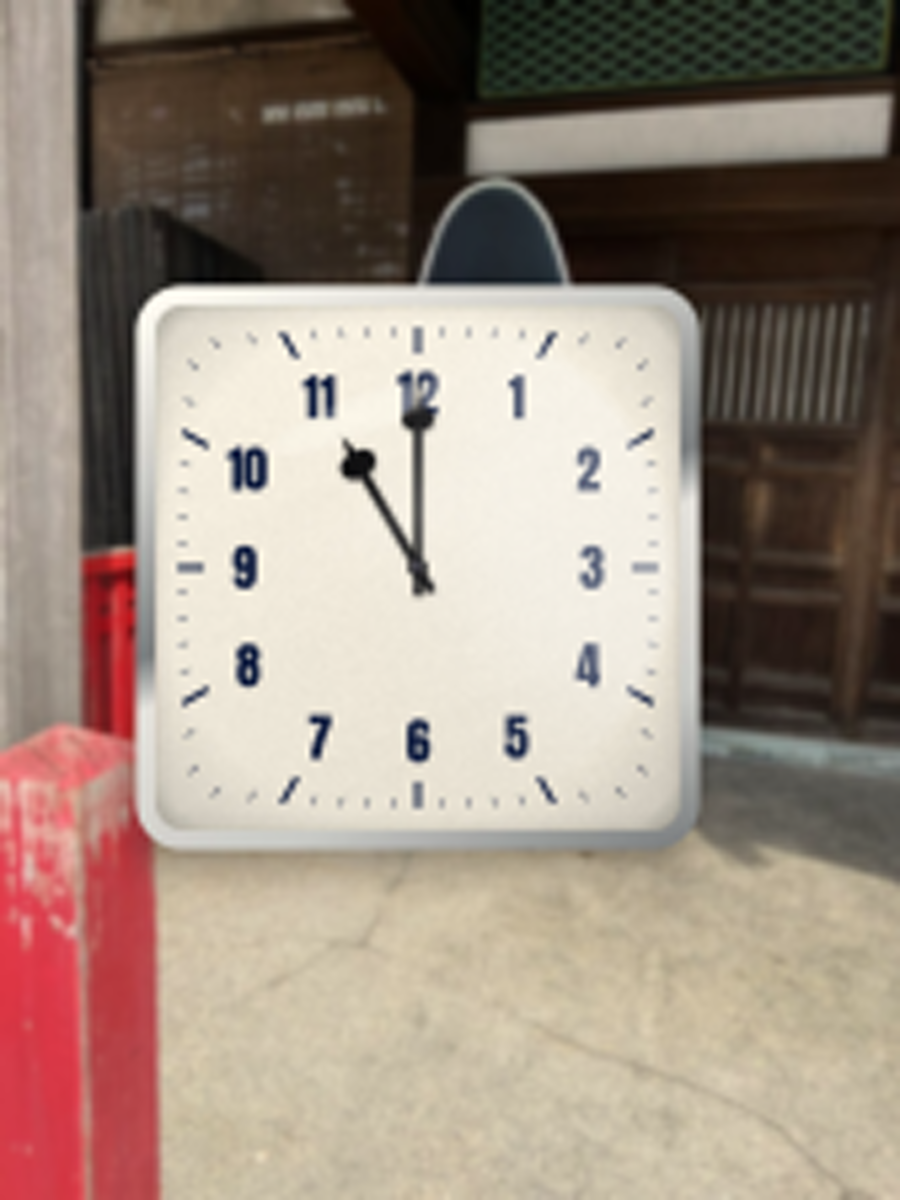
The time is 11,00
